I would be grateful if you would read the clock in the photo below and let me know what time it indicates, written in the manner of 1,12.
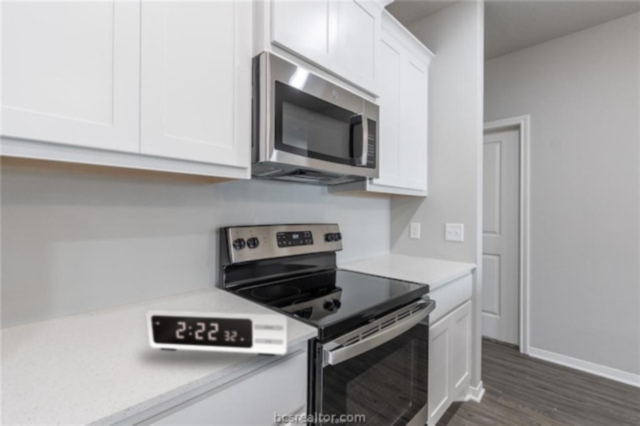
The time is 2,22
